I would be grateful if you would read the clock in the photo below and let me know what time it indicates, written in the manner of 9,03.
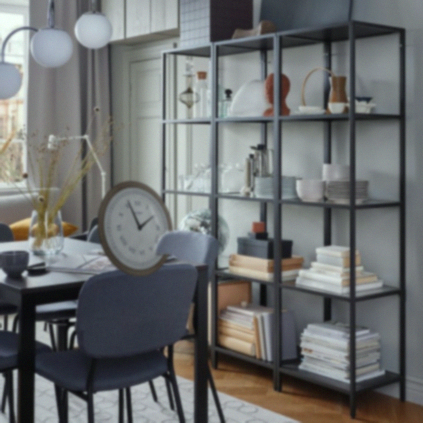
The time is 1,56
